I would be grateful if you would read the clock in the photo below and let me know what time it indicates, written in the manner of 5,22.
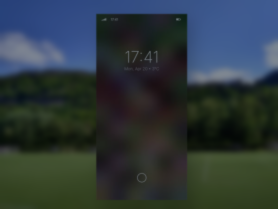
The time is 17,41
